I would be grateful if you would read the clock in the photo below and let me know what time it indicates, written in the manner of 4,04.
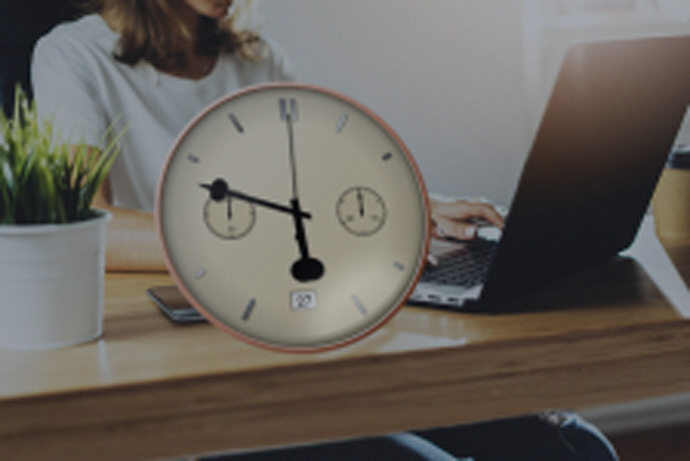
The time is 5,48
